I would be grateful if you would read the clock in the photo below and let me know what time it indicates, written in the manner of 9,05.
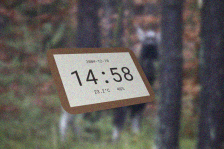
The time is 14,58
